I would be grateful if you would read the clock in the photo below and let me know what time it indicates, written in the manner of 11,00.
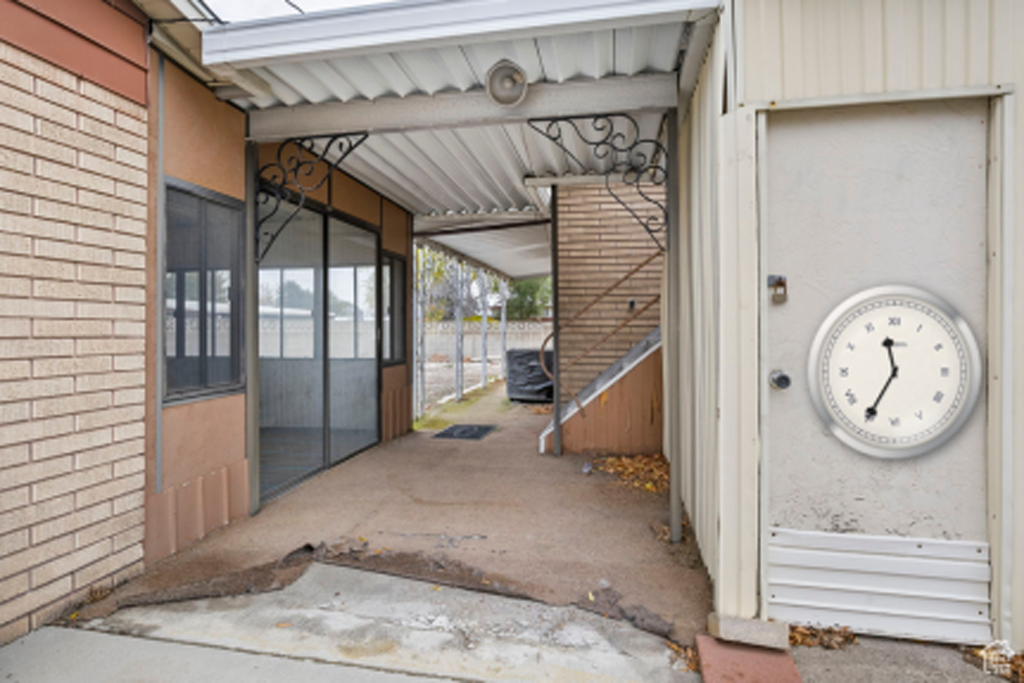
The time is 11,35
